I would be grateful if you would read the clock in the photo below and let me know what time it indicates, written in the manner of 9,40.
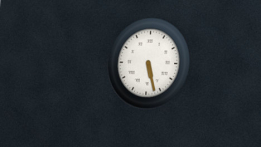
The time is 5,27
